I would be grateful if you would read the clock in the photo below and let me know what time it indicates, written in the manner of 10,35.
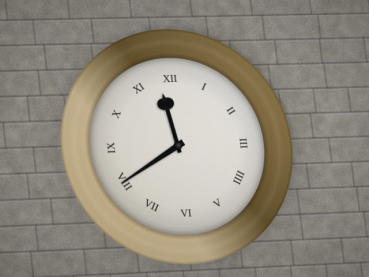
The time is 11,40
